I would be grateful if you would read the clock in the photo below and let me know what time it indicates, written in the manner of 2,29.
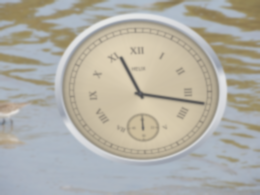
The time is 11,17
